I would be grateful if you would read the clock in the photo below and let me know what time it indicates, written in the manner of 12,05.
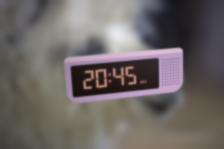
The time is 20,45
